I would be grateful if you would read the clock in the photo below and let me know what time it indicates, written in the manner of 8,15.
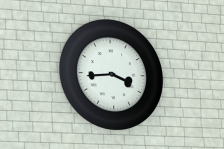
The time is 3,44
